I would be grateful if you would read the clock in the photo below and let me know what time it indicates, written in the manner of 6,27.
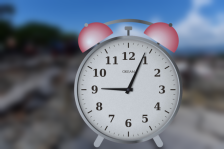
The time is 9,04
